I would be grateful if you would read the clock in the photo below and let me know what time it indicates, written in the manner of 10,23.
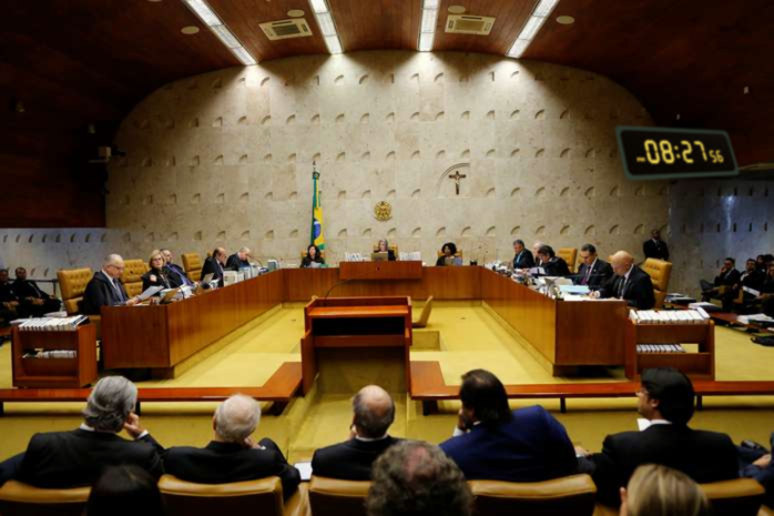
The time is 8,27
